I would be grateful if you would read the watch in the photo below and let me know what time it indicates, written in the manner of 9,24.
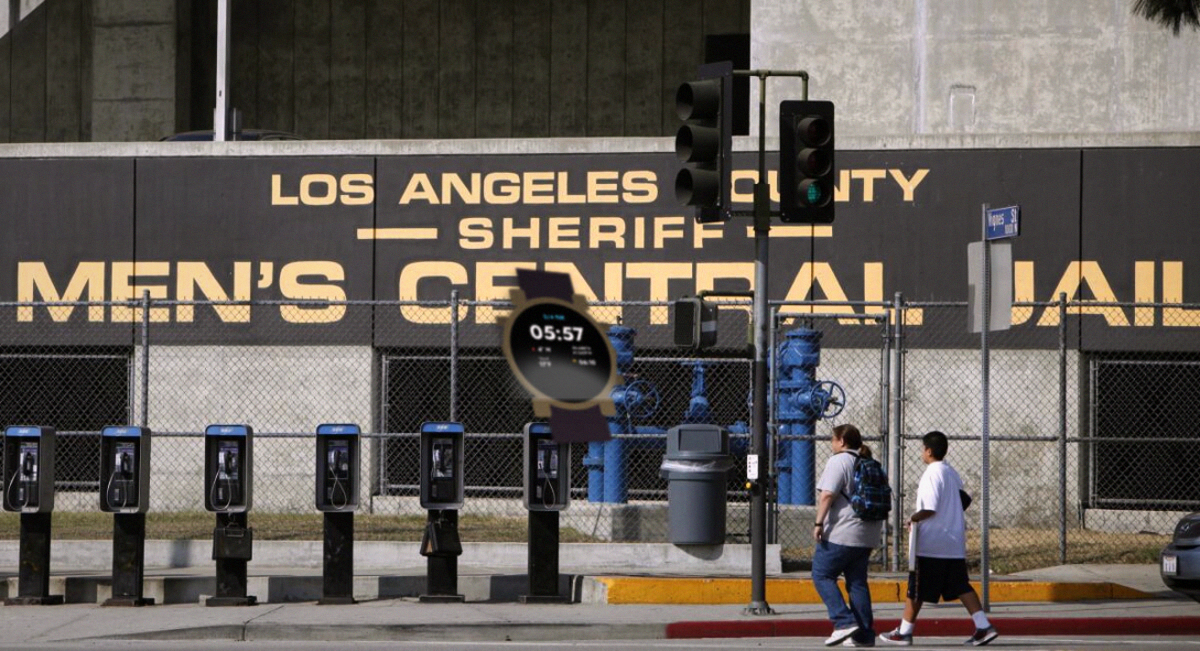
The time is 5,57
